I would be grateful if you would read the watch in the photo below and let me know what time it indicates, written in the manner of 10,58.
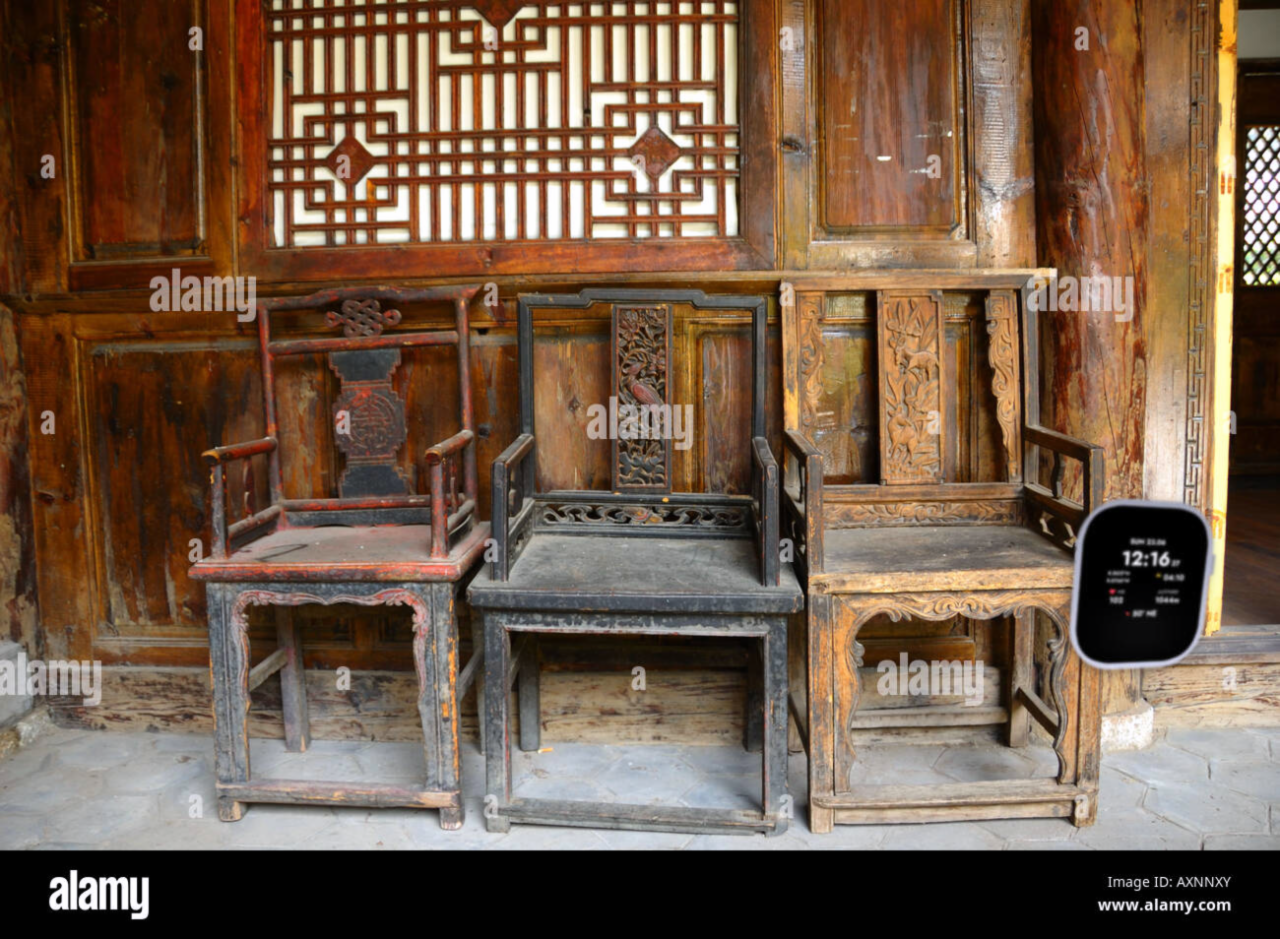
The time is 12,16
